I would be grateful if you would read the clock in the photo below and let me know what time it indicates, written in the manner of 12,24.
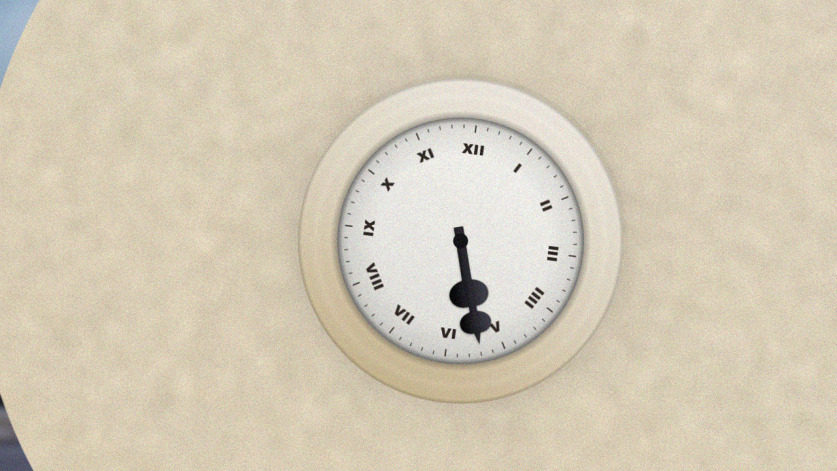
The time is 5,27
